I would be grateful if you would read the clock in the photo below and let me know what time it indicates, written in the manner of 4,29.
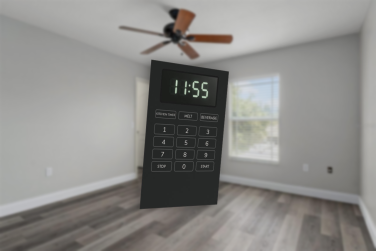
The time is 11,55
